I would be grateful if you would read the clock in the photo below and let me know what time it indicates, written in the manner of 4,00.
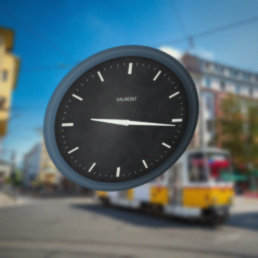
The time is 9,16
